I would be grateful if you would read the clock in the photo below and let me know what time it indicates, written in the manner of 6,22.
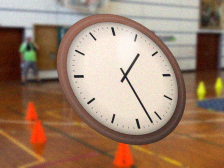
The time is 1,27
